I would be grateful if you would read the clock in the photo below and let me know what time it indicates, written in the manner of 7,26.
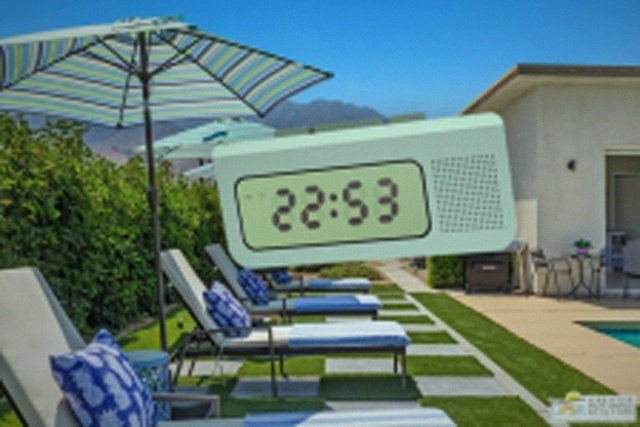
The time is 22,53
